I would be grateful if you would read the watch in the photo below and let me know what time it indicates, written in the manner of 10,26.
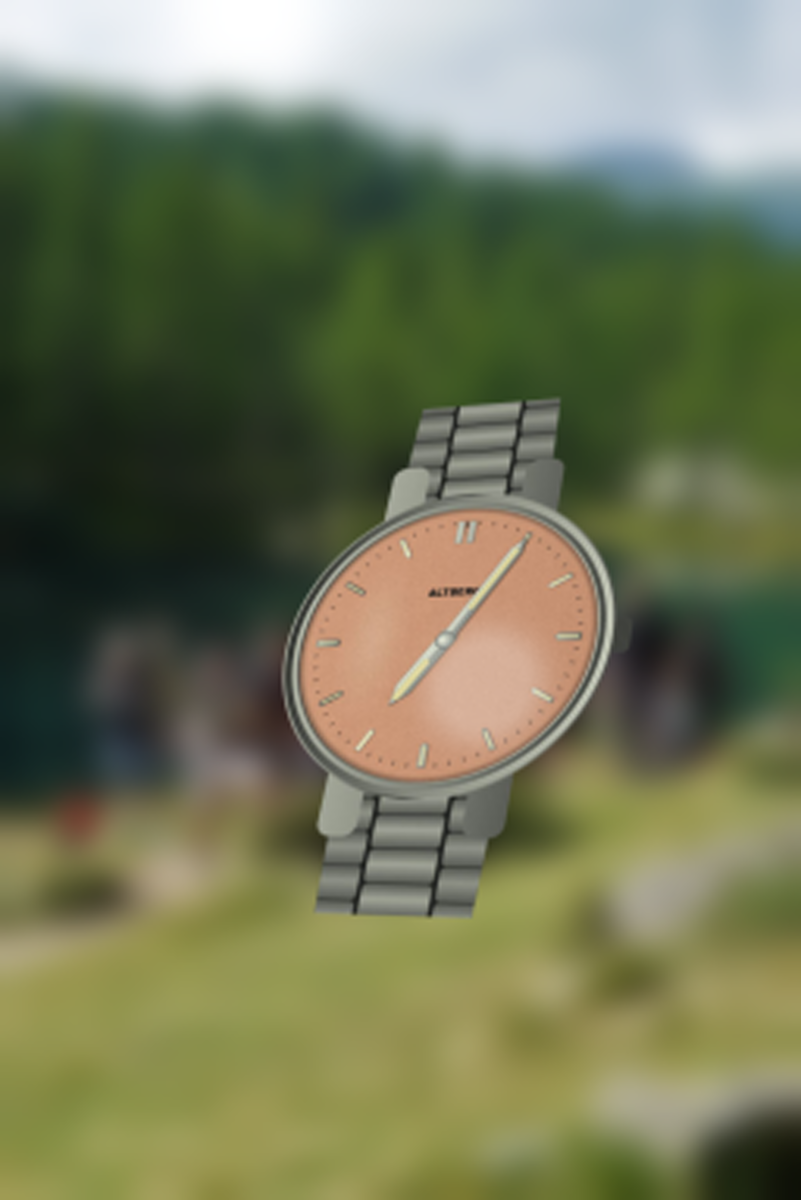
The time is 7,05
